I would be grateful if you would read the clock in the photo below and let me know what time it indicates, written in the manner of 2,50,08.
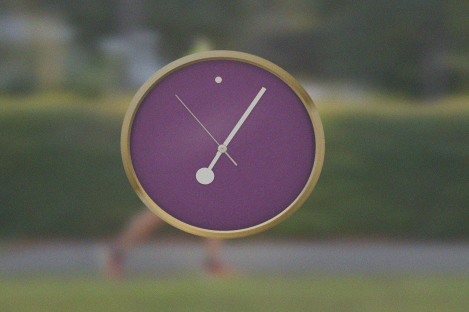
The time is 7,05,54
